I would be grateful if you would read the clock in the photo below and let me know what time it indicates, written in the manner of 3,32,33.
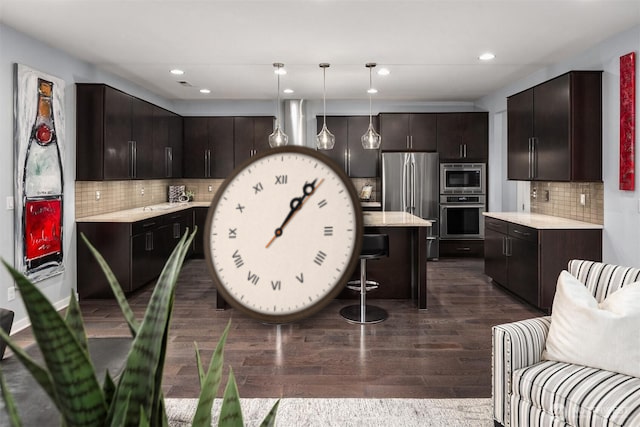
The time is 1,06,07
